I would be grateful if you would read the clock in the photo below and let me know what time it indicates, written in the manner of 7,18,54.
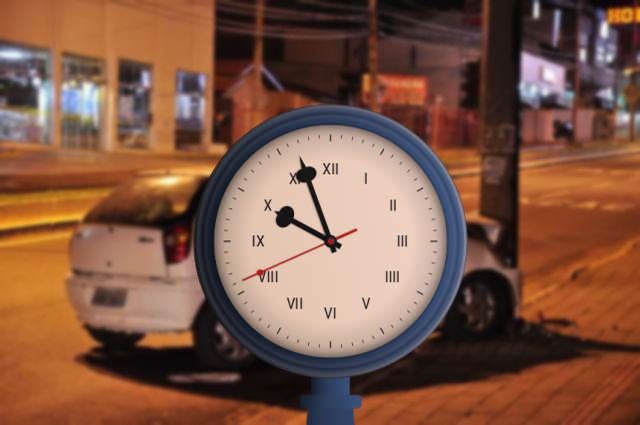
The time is 9,56,41
